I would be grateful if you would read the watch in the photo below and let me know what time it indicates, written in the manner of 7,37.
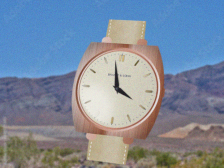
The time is 3,58
